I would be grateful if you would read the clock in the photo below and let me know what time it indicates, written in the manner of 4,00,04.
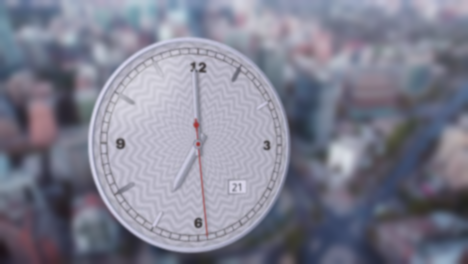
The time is 6,59,29
